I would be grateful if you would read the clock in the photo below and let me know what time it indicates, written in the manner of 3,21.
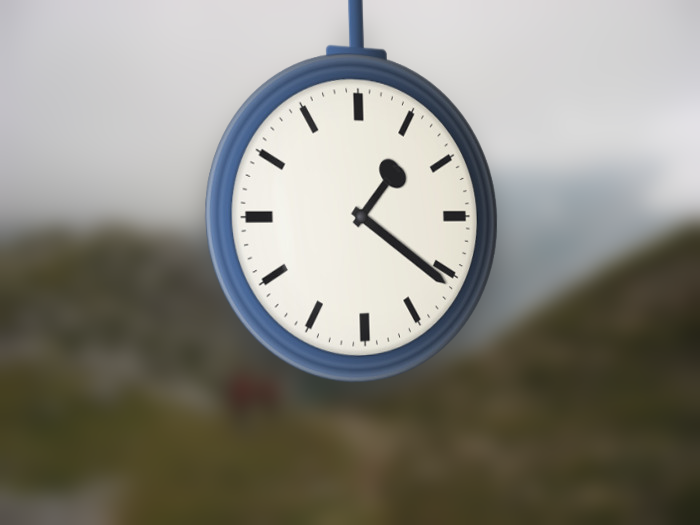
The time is 1,21
